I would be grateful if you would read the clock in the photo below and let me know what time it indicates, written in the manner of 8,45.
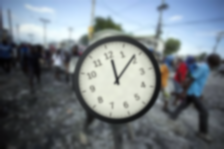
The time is 12,09
